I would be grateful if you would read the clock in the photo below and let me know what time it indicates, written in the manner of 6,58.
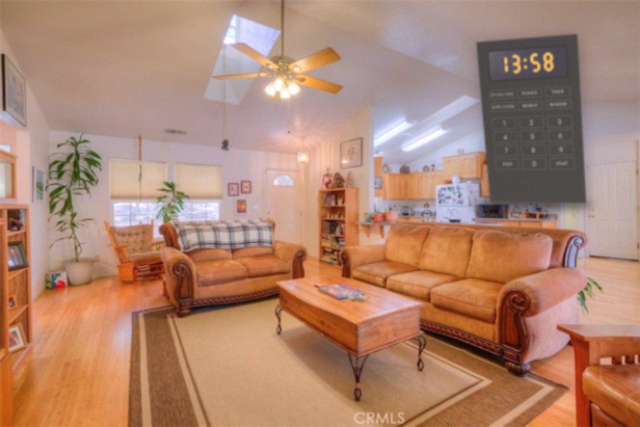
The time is 13,58
